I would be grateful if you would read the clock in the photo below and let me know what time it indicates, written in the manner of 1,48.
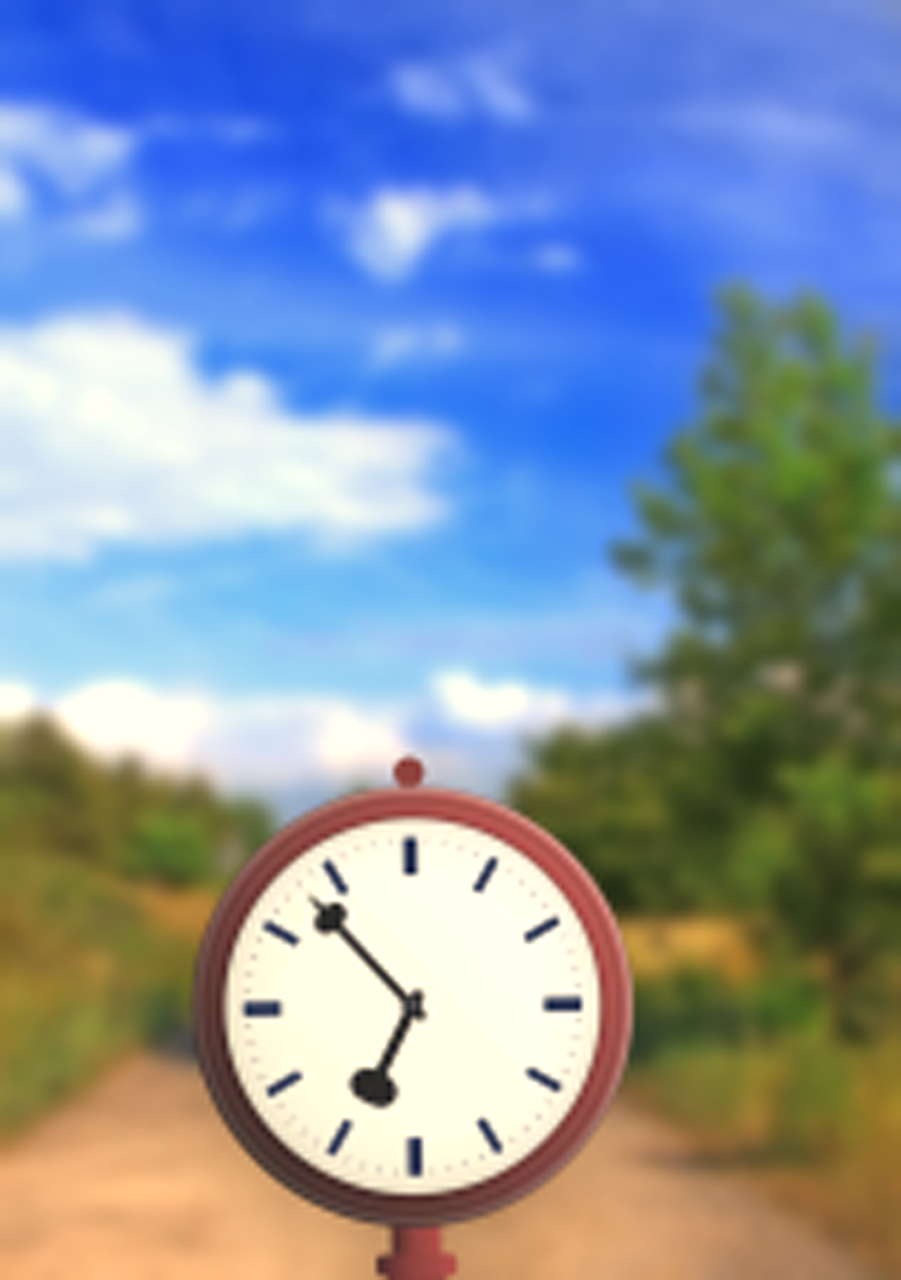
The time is 6,53
